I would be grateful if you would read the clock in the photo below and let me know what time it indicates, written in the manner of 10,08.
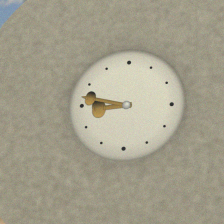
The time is 8,47
